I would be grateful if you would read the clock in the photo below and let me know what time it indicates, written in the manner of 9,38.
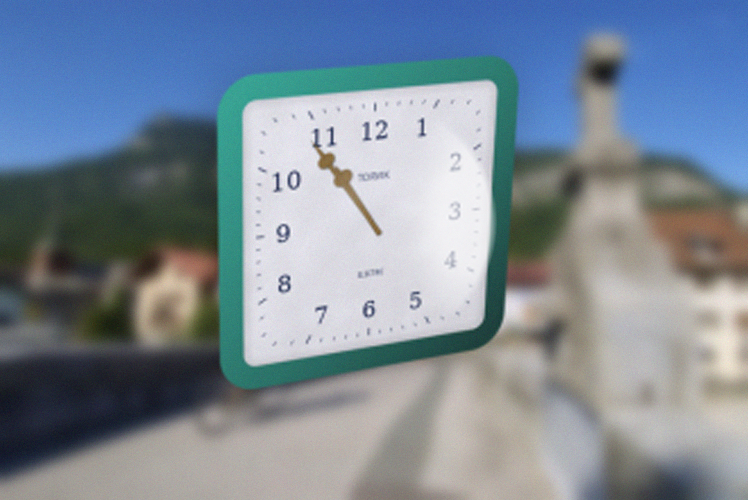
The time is 10,54
